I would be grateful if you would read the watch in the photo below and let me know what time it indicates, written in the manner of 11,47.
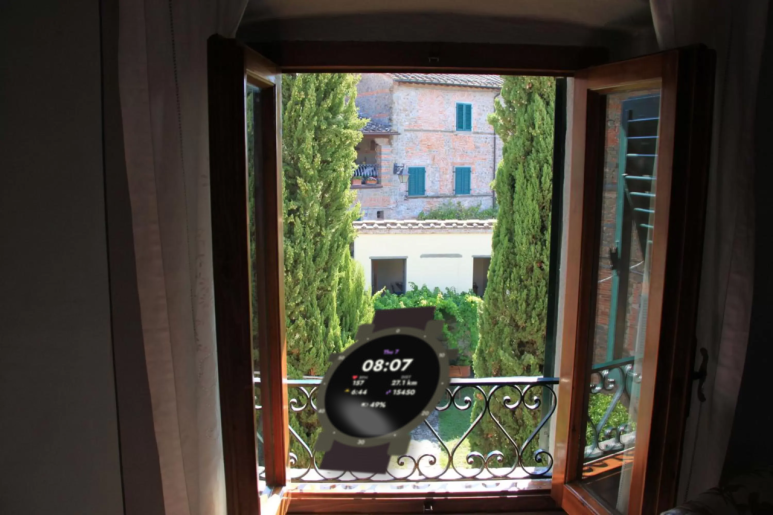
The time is 8,07
